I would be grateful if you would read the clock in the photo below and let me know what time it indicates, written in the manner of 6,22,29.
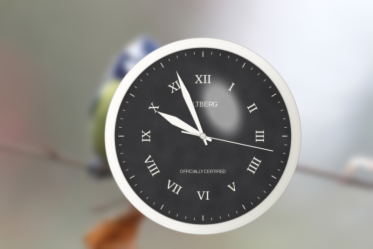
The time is 9,56,17
